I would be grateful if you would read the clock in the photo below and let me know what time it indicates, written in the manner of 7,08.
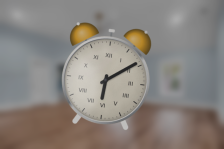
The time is 6,09
